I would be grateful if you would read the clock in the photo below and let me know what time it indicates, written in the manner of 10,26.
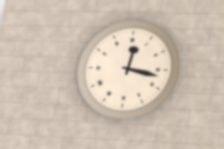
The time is 12,17
